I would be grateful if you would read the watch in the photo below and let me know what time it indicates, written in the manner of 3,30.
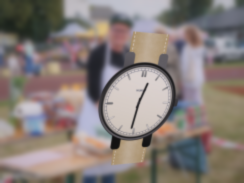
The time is 12,31
